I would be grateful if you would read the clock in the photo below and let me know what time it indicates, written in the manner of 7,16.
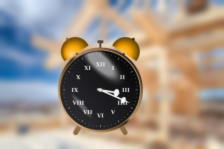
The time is 3,19
